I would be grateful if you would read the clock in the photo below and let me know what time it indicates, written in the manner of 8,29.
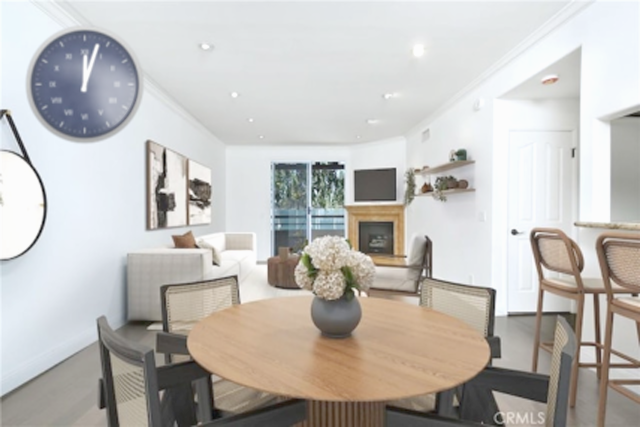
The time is 12,03
